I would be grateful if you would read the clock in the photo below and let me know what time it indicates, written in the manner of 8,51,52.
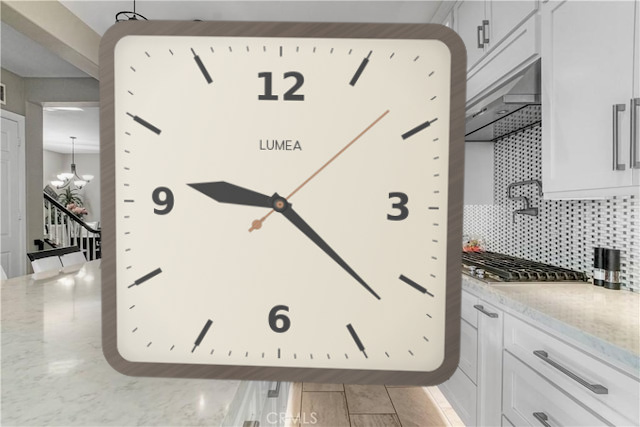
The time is 9,22,08
